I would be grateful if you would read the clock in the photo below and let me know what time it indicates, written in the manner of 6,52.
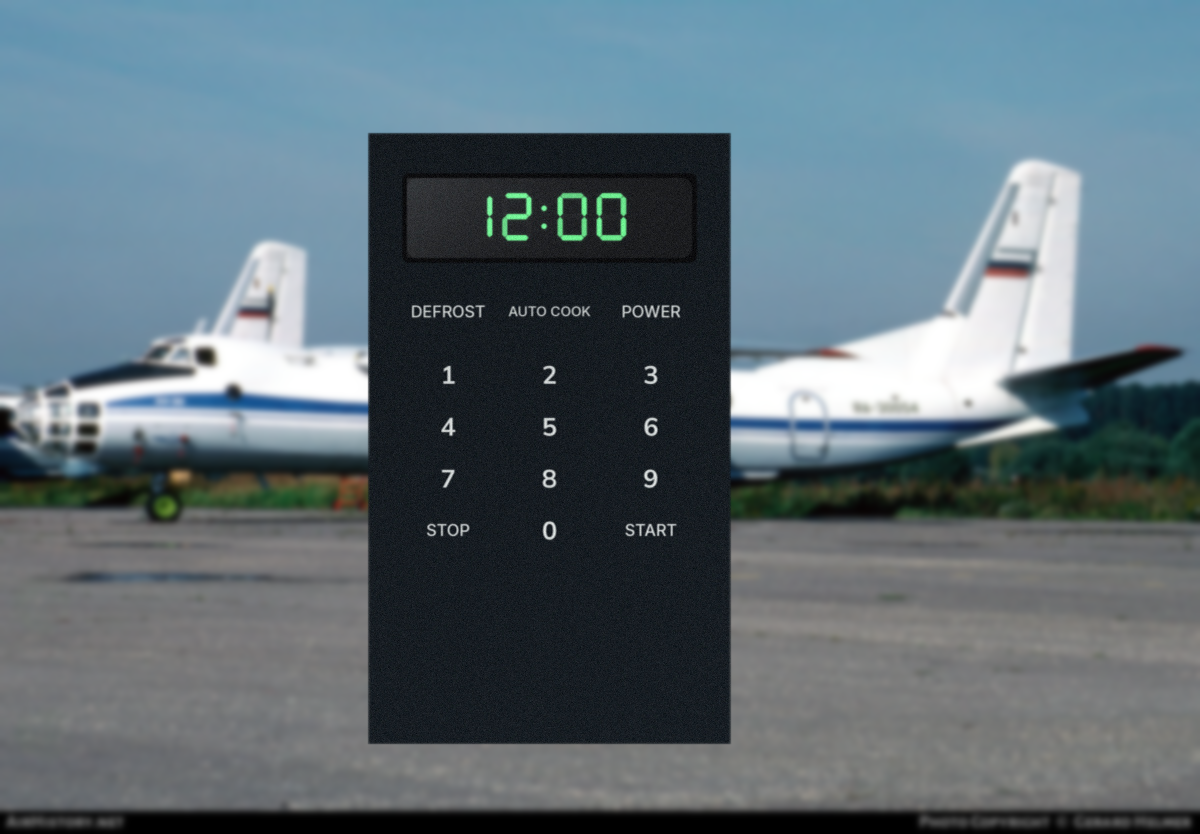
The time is 12,00
